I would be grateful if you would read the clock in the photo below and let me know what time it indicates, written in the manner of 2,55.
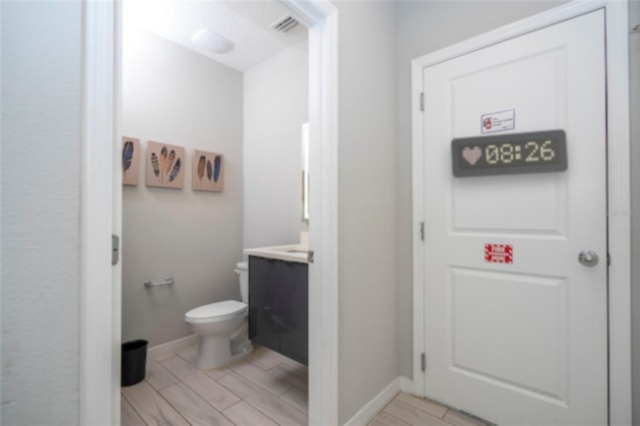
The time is 8,26
